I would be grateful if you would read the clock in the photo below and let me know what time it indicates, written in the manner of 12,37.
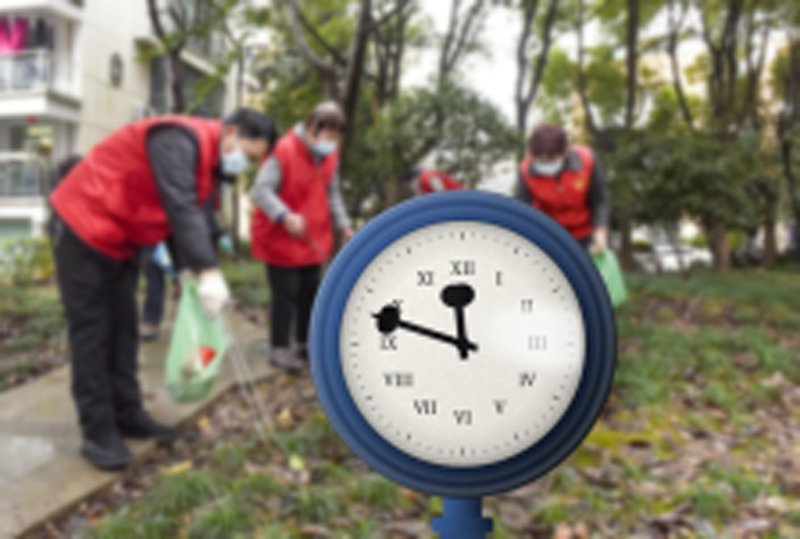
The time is 11,48
